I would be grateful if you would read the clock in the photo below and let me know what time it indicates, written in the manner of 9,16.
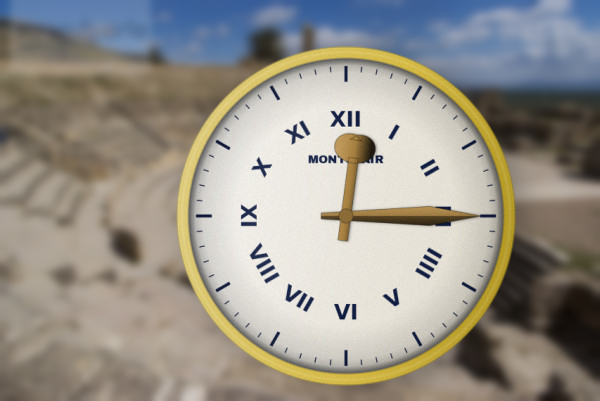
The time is 12,15
